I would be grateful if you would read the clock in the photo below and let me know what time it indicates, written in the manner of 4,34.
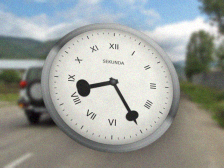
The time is 8,25
